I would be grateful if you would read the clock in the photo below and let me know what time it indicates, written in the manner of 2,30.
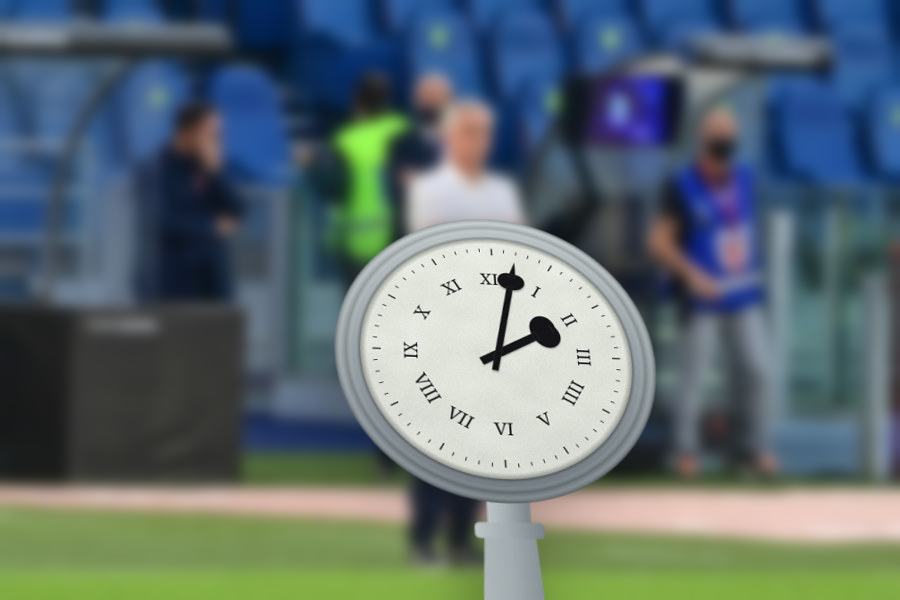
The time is 2,02
